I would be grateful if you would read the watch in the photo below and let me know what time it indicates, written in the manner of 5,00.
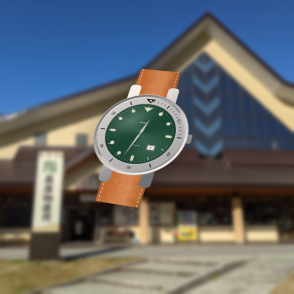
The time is 12,33
